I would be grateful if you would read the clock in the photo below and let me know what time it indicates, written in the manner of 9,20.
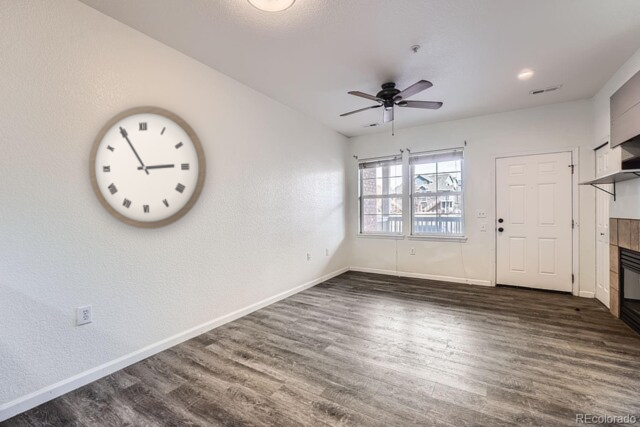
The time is 2,55
